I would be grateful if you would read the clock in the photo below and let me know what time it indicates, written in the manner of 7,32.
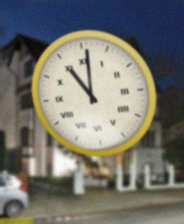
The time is 11,01
